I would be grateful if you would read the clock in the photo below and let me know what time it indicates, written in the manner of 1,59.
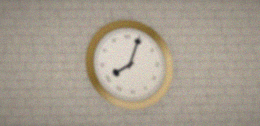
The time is 8,04
